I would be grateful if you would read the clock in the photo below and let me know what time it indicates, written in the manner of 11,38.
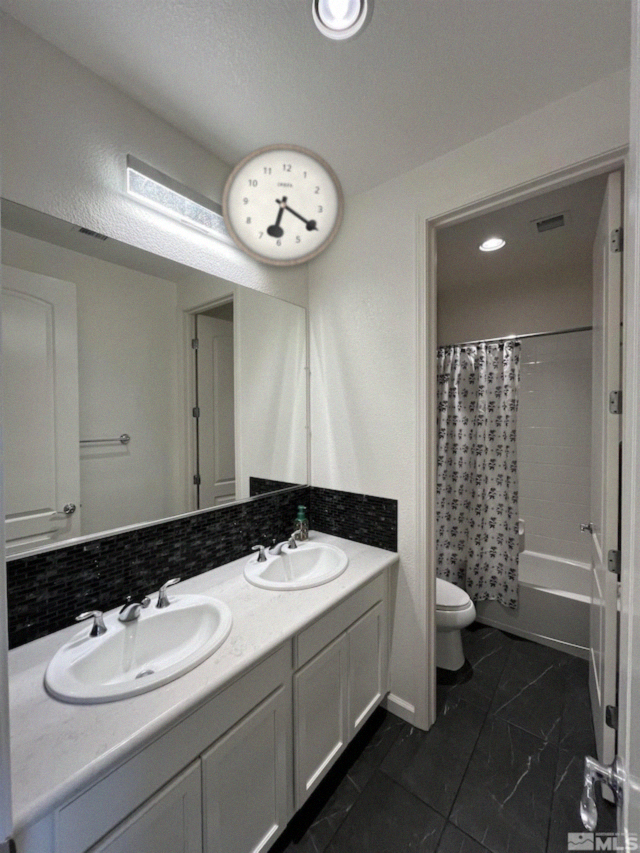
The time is 6,20
